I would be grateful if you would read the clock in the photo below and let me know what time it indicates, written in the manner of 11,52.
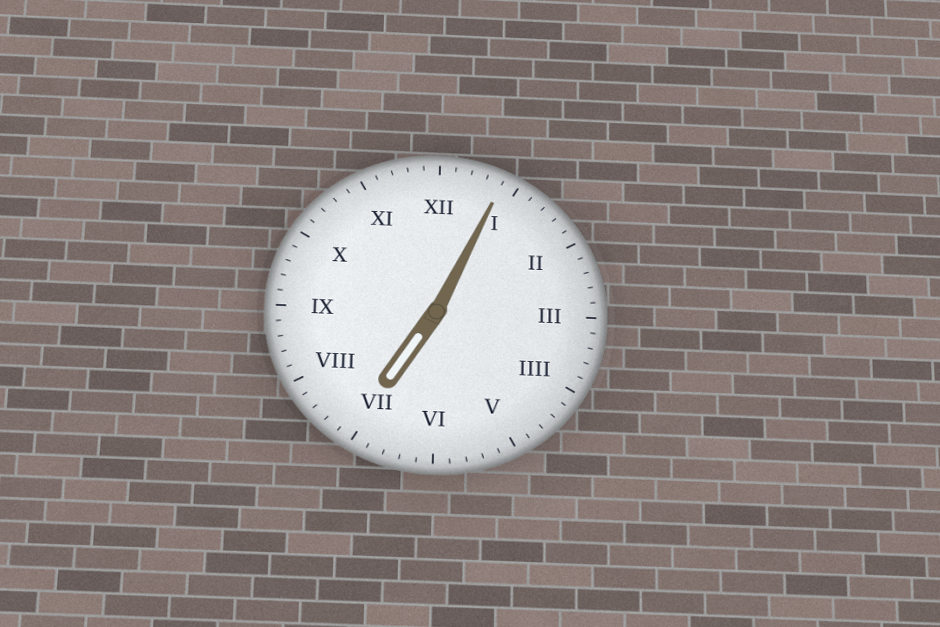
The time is 7,04
